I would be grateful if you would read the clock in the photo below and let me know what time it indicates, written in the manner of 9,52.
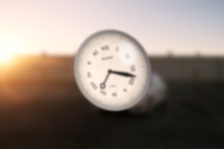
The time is 7,18
